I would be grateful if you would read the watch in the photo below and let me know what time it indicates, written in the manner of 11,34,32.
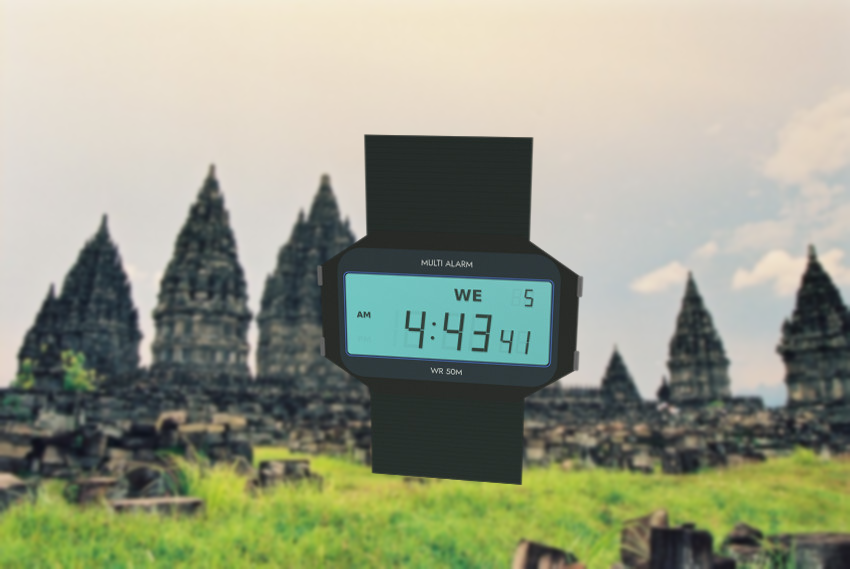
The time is 4,43,41
